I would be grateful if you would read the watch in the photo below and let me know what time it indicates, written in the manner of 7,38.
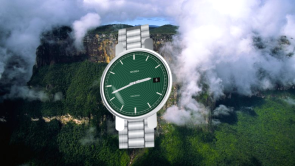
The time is 2,42
